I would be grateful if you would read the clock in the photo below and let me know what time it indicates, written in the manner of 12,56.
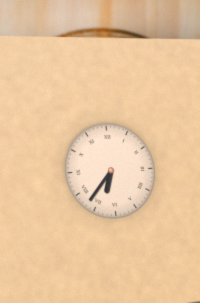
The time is 6,37
